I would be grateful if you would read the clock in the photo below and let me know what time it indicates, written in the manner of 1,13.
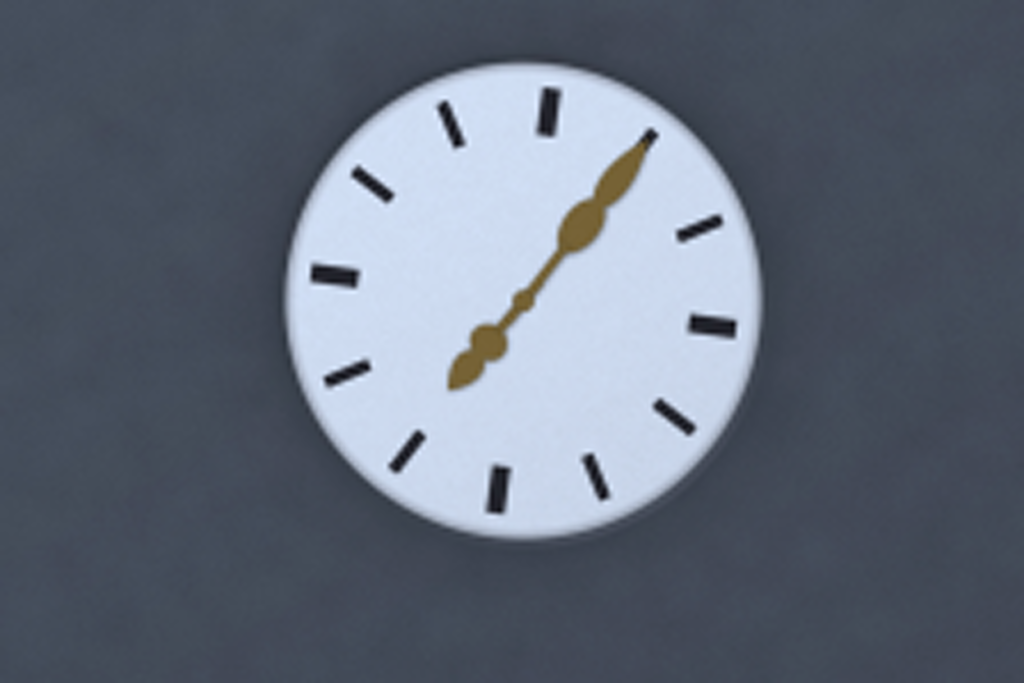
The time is 7,05
